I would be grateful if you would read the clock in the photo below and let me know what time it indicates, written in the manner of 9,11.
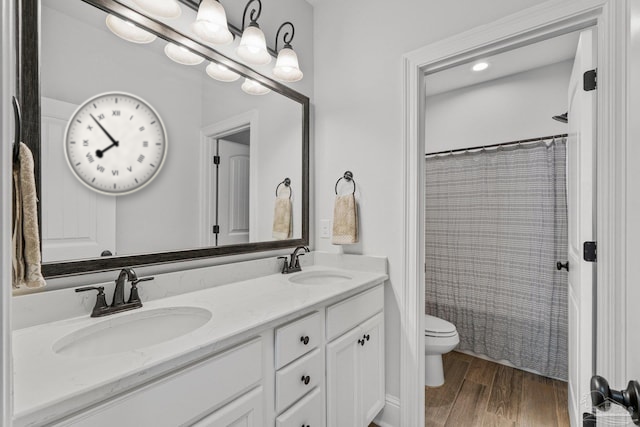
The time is 7,53
